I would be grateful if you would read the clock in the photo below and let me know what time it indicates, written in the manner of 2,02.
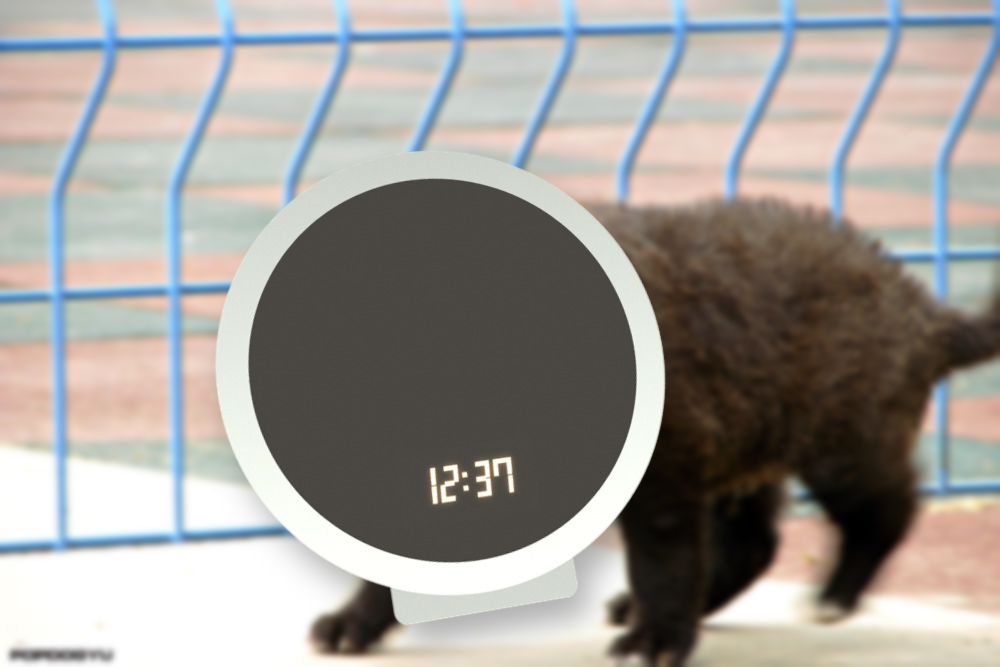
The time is 12,37
